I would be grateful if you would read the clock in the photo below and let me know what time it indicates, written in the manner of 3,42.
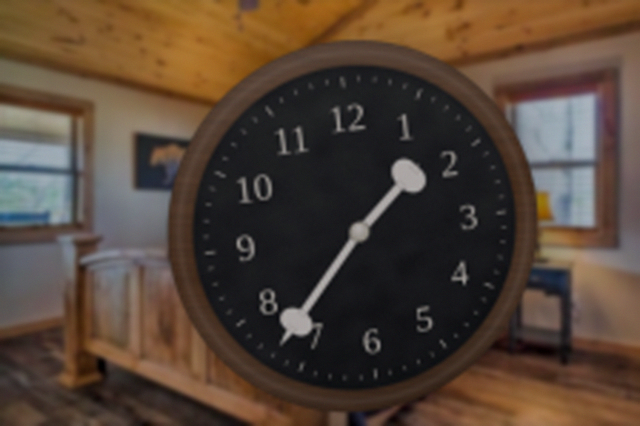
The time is 1,37
